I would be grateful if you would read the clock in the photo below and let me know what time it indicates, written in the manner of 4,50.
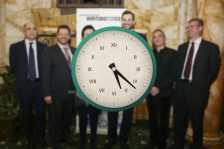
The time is 5,22
